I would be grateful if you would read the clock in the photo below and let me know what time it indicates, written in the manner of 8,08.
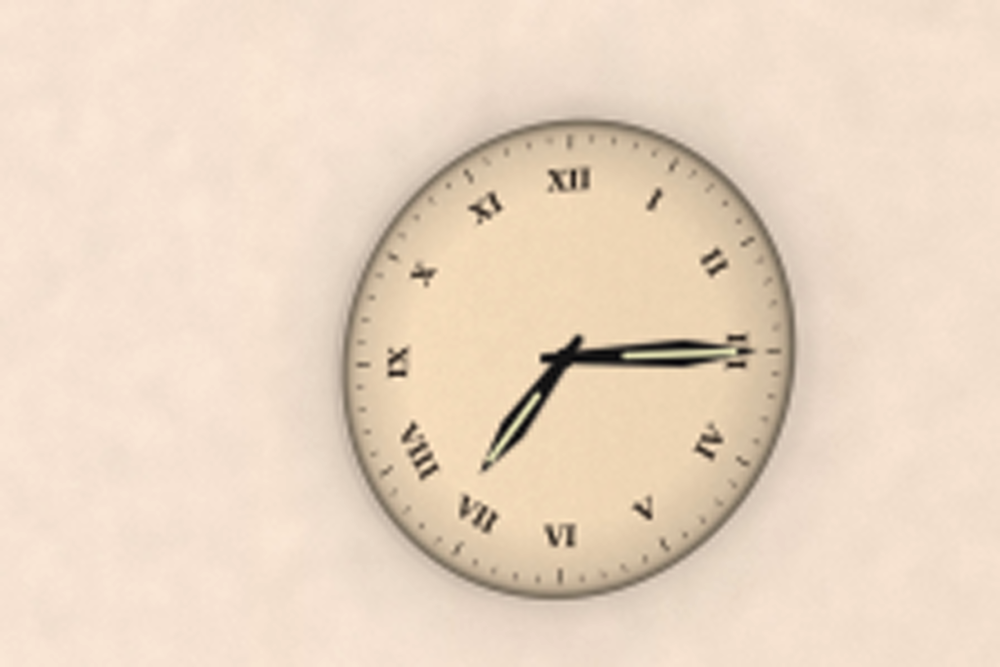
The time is 7,15
